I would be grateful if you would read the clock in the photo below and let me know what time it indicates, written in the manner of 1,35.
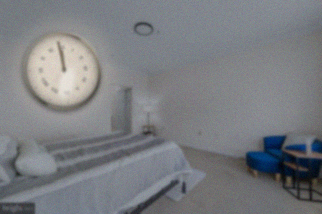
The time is 11,59
